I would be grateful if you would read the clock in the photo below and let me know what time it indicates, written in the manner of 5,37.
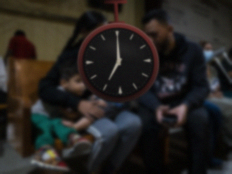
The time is 7,00
